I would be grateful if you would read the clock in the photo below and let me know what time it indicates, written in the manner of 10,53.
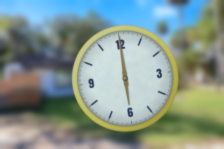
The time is 6,00
